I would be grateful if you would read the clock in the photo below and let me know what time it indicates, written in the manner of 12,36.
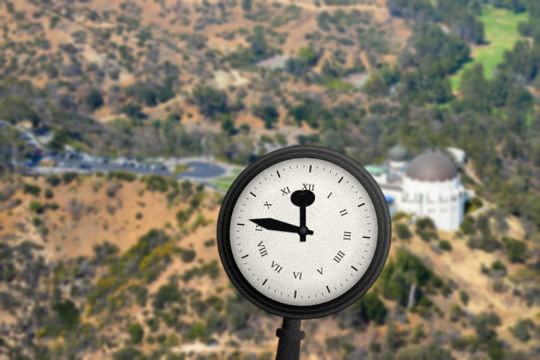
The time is 11,46
